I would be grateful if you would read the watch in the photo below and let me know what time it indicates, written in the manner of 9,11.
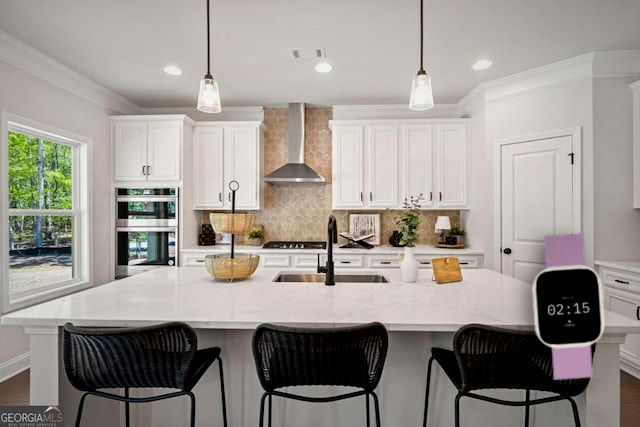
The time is 2,15
